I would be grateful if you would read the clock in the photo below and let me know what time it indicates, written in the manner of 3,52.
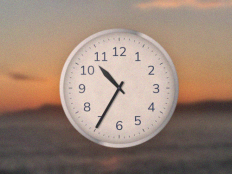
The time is 10,35
